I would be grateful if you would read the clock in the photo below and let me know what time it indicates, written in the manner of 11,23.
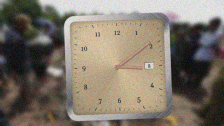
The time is 3,09
